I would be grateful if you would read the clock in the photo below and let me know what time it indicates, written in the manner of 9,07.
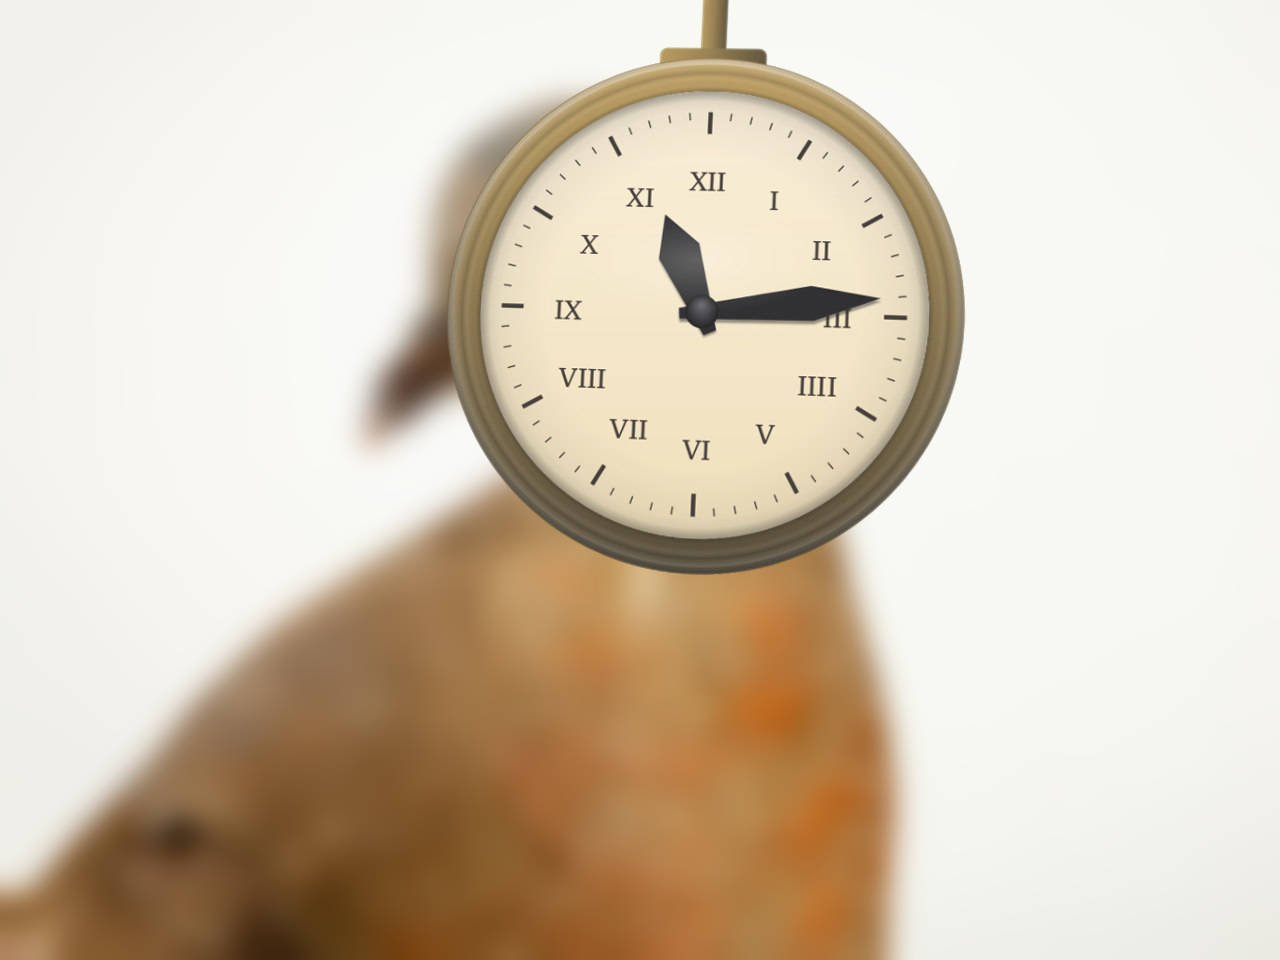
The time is 11,14
